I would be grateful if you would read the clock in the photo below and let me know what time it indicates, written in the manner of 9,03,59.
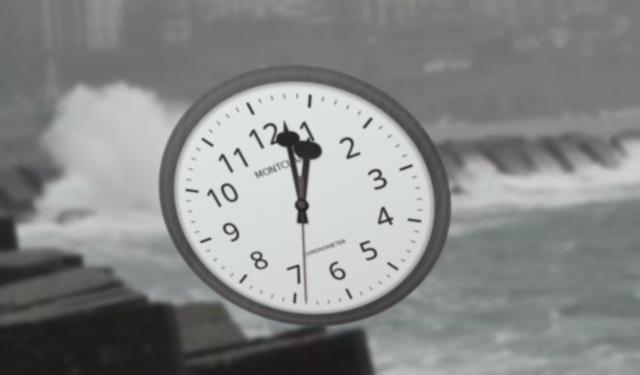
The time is 1,02,34
